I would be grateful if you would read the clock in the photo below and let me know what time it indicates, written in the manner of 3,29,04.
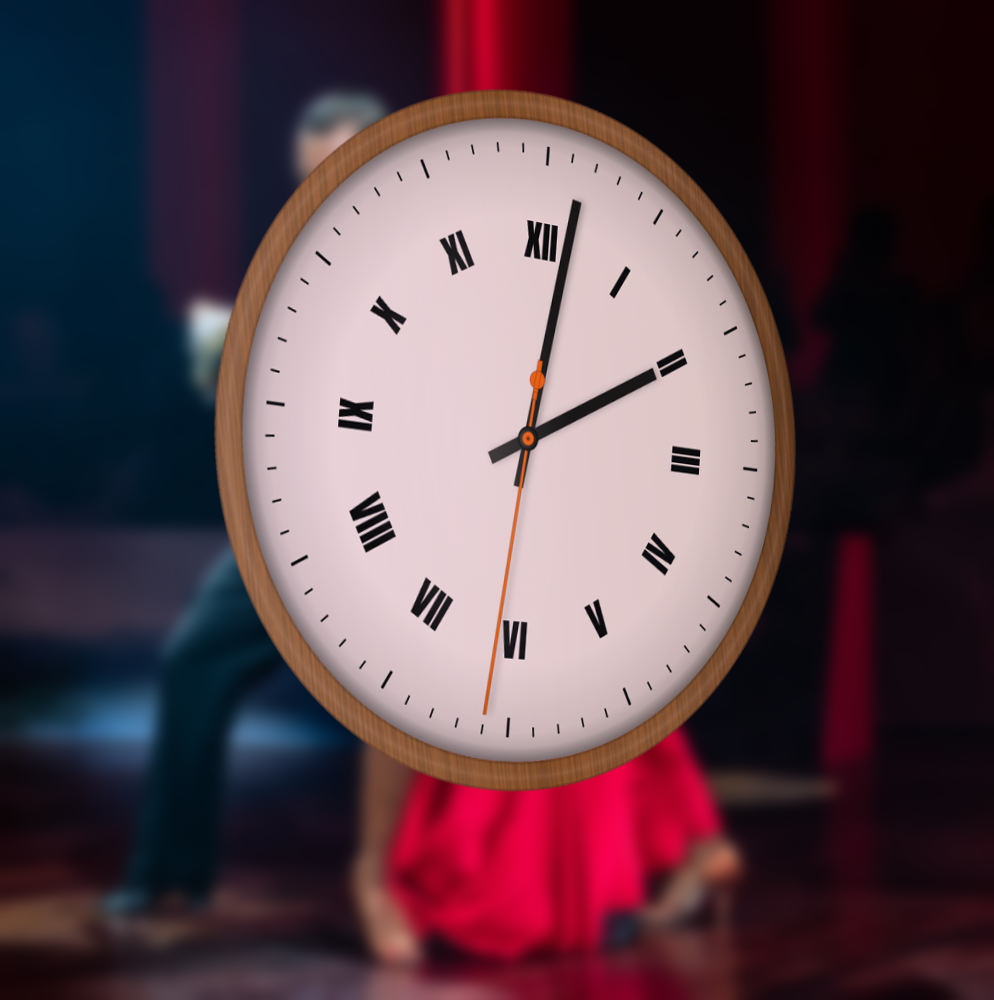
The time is 2,01,31
